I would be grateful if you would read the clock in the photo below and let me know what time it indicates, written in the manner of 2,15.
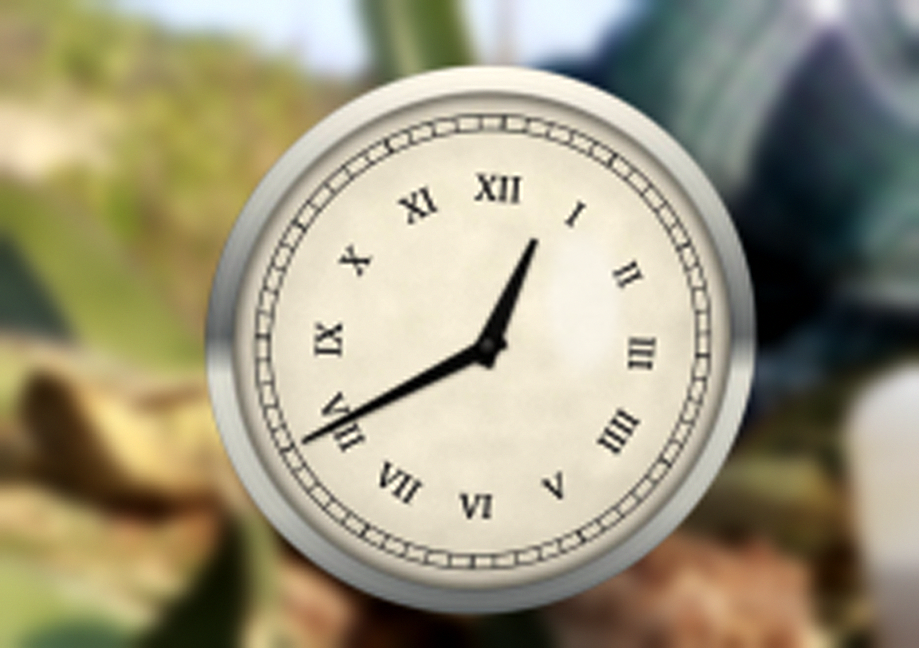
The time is 12,40
